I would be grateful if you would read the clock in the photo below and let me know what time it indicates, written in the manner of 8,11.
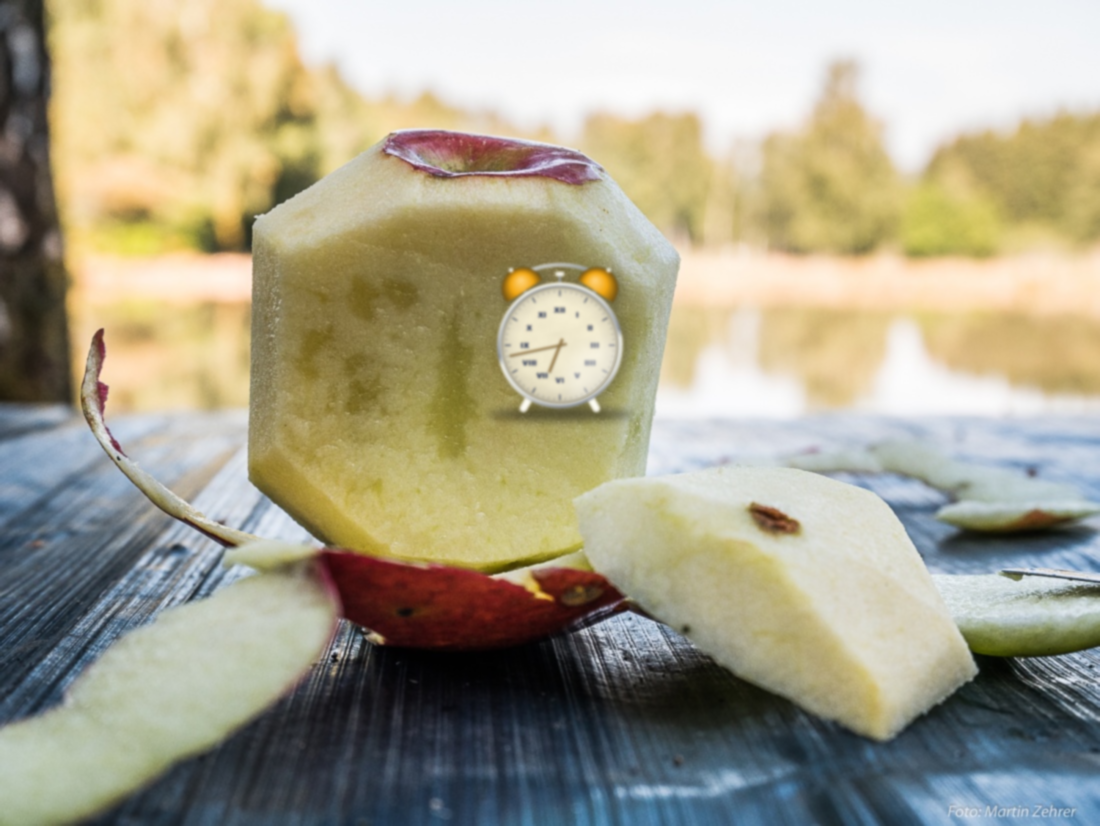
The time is 6,43
